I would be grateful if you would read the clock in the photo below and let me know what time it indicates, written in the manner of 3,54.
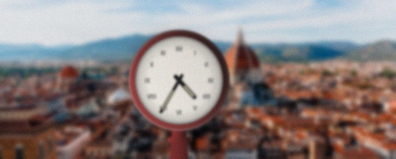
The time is 4,35
